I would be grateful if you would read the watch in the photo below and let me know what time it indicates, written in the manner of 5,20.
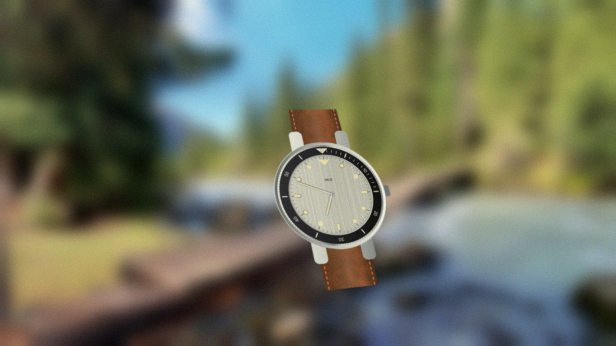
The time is 6,49
